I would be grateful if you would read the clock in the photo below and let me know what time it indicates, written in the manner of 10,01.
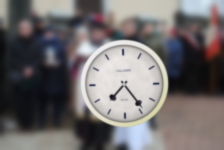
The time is 7,24
